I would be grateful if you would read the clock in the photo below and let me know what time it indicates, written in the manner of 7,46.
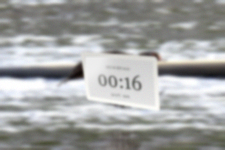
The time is 0,16
